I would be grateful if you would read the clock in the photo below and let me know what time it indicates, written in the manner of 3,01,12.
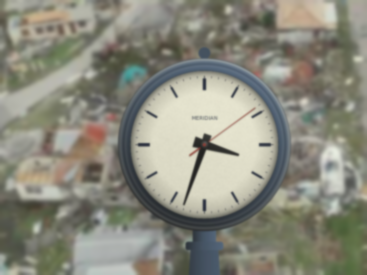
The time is 3,33,09
